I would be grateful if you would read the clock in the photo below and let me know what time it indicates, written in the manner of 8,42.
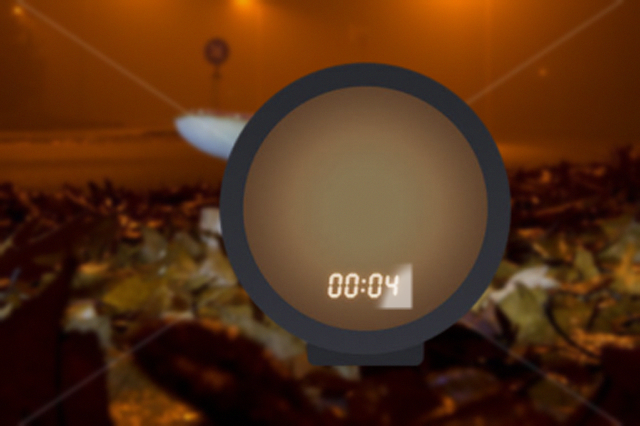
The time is 0,04
